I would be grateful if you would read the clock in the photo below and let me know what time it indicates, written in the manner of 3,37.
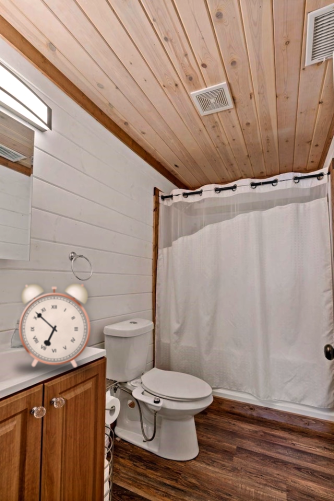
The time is 6,52
